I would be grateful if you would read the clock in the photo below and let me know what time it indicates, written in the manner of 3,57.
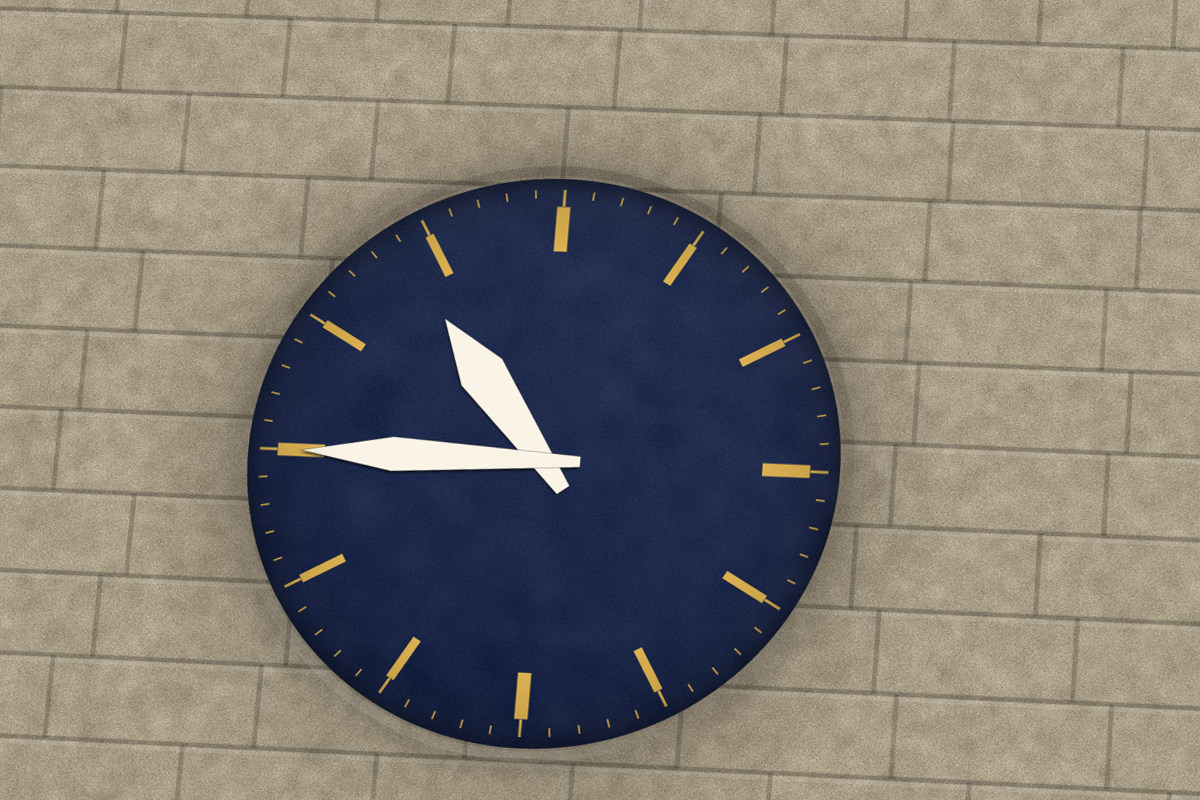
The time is 10,45
